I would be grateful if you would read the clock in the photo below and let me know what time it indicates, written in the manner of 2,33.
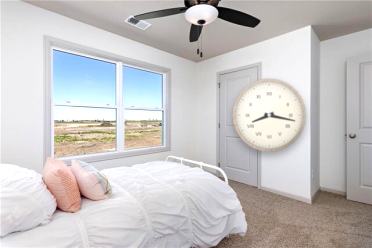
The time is 8,17
